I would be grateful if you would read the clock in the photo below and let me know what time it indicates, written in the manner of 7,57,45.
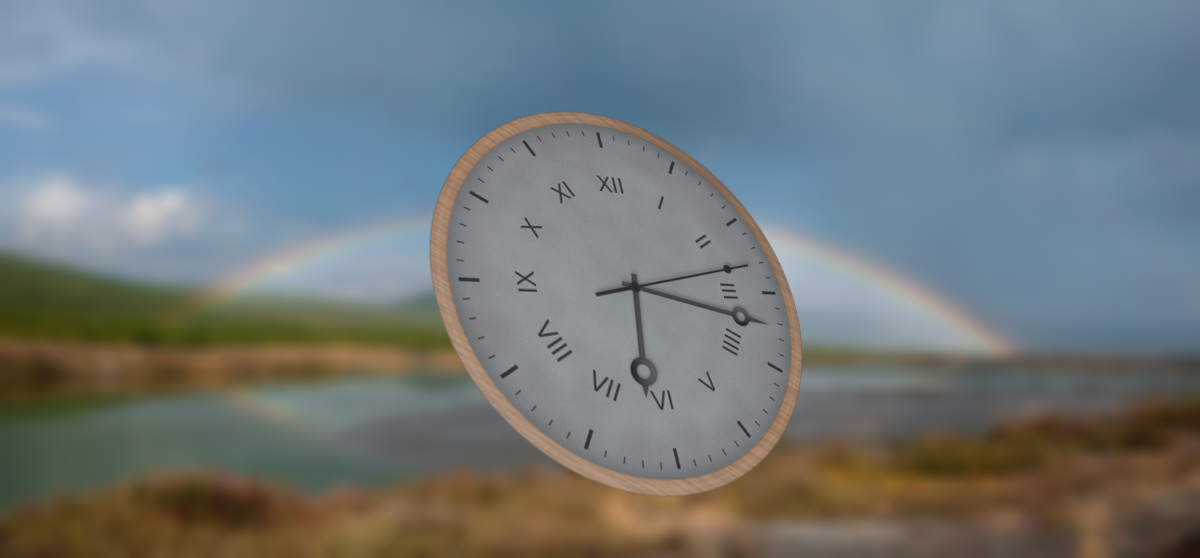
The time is 6,17,13
